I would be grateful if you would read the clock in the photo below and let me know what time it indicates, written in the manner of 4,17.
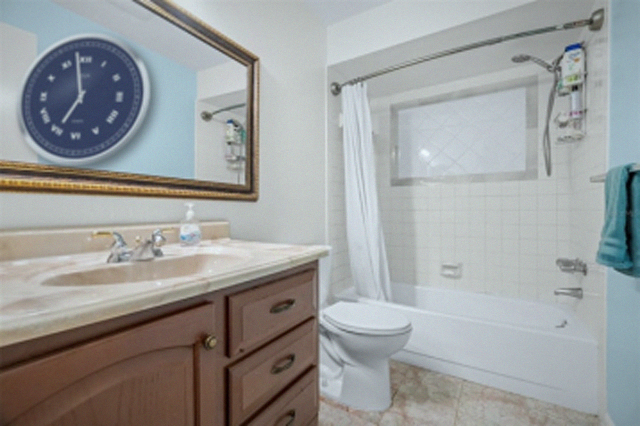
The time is 6,58
